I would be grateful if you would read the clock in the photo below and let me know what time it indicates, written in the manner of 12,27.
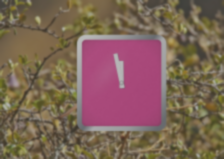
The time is 11,58
